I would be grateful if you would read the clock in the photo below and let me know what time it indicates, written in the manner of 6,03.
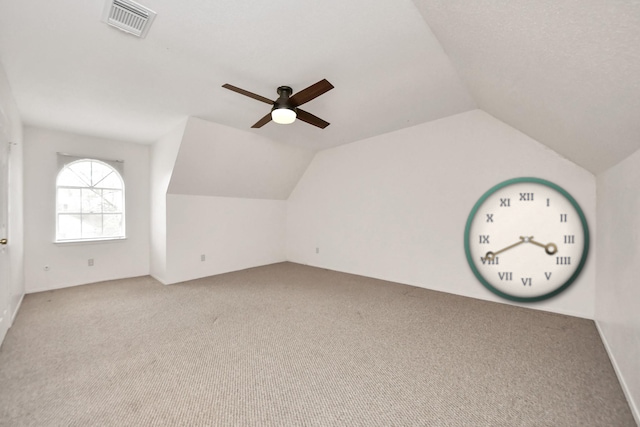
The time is 3,41
